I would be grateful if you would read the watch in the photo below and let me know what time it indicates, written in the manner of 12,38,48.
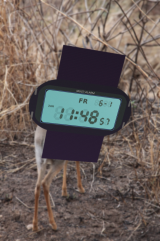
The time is 11,48,57
